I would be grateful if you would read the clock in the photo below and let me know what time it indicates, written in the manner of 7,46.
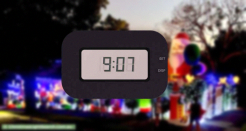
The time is 9,07
